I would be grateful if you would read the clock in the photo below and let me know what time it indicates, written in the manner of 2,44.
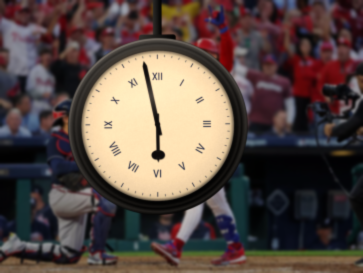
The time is 5,58
